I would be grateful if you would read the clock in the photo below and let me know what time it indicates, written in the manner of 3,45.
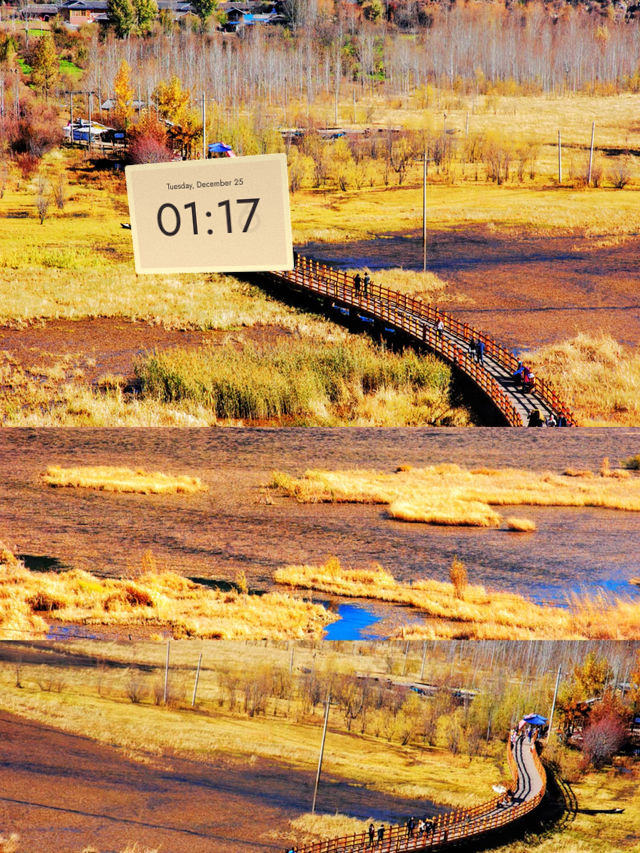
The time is 1,17
